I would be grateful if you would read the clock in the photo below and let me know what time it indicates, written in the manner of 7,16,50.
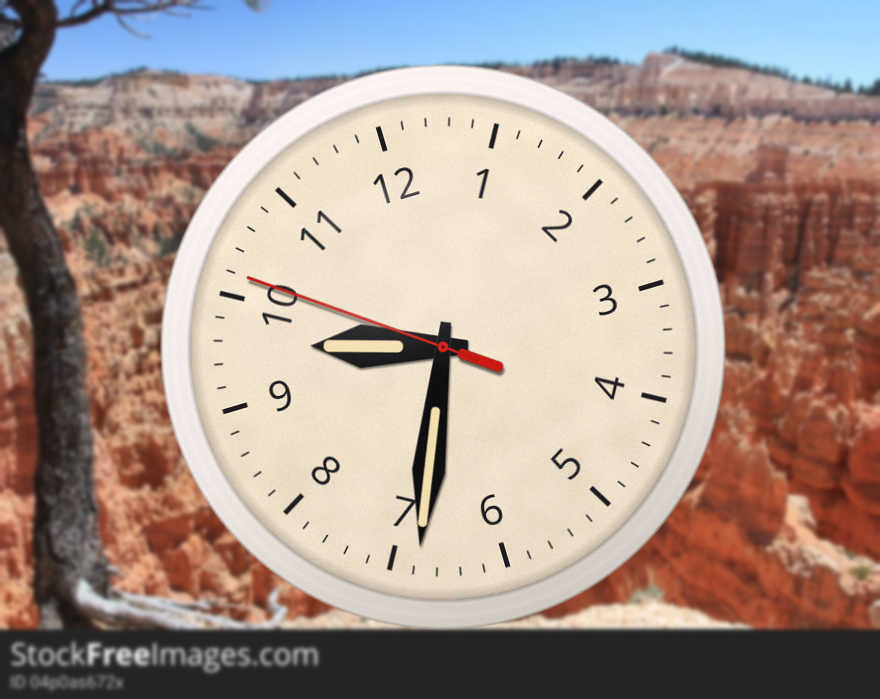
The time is 9,33,51
